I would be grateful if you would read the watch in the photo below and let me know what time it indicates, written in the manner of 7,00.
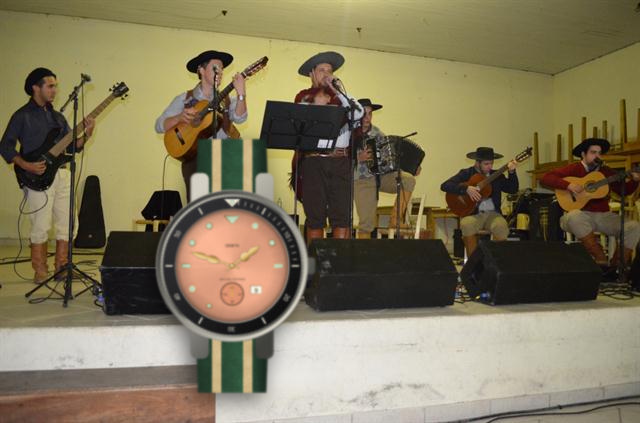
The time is 1,48
